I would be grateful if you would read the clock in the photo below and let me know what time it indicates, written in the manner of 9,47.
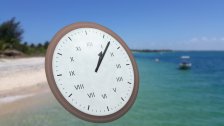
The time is 1,07
